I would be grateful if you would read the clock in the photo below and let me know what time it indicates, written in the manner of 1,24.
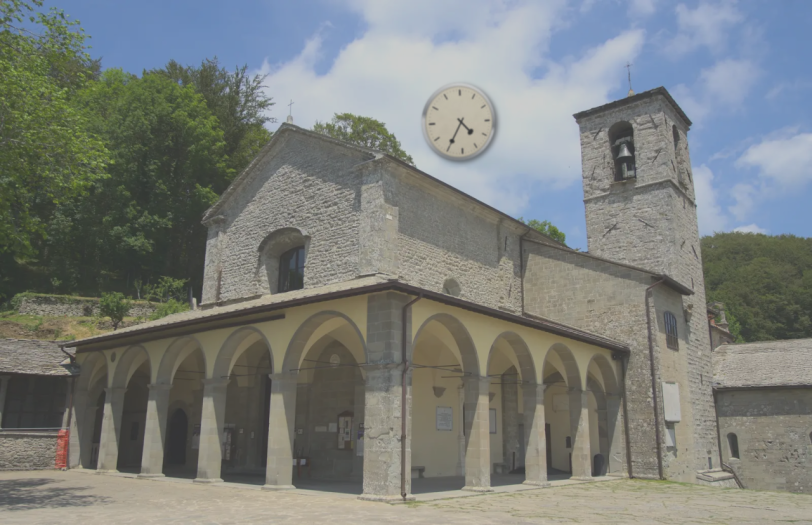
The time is 4,35
